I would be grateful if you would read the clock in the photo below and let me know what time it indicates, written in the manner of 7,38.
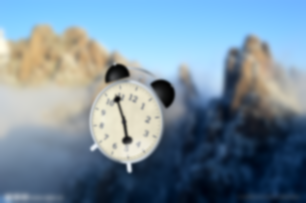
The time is 4,53
